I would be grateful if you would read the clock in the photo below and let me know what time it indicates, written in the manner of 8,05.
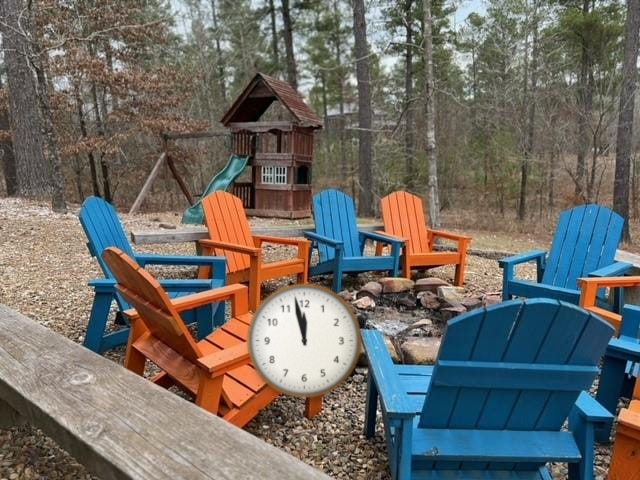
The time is 11,58
